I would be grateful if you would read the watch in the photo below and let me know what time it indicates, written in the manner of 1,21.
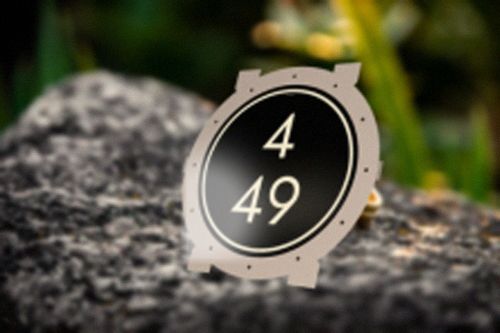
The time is 4,49
